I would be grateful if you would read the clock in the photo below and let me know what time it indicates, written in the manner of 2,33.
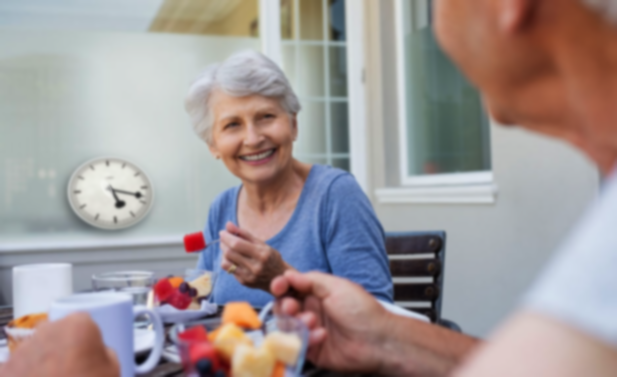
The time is 5,18
